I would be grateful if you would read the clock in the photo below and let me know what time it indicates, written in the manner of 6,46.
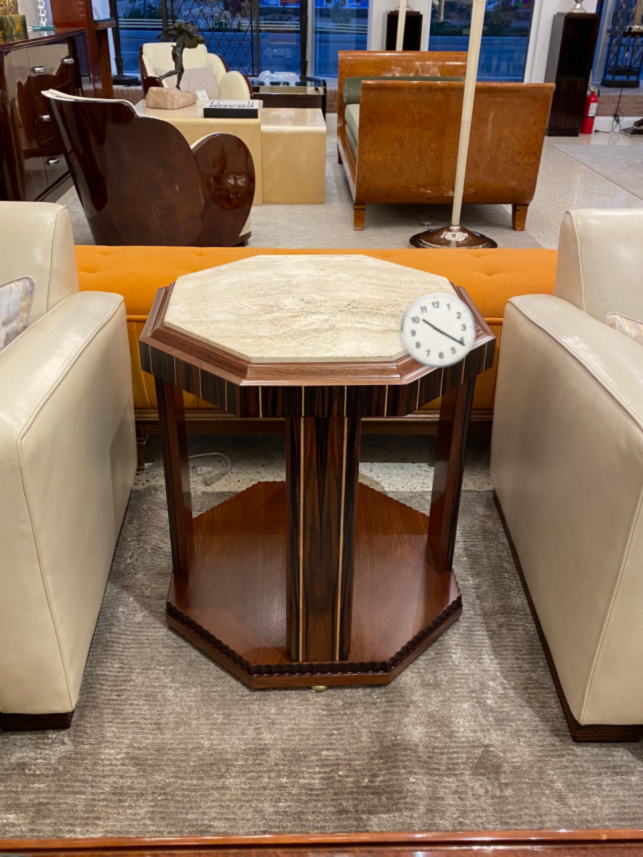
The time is 10,21
